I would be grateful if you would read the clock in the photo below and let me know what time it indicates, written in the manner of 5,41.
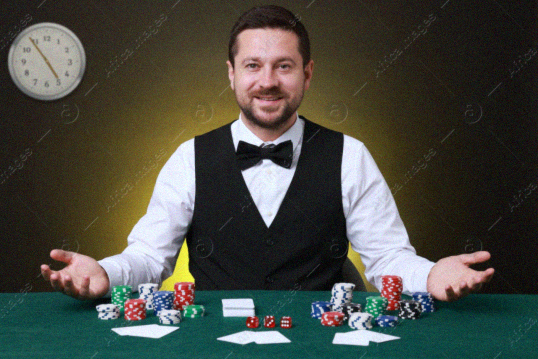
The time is 4,54
